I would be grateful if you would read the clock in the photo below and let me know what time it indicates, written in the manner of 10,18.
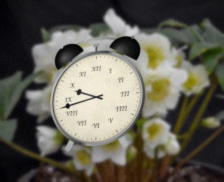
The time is 9,43
